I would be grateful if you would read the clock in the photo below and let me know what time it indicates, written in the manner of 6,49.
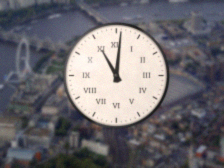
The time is 11,01
